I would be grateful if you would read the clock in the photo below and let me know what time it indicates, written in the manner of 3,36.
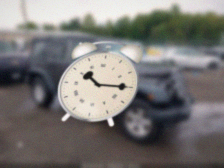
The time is 10,15
